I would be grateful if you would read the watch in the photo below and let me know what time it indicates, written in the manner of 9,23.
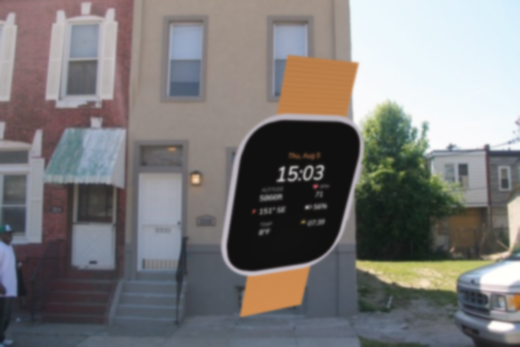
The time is 15,03
